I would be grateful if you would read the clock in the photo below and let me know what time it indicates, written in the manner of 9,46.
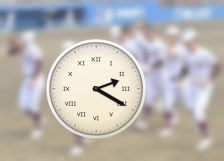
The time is 2,20
